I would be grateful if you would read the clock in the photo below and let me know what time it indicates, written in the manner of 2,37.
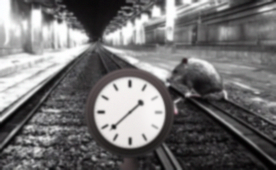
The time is 1,38
